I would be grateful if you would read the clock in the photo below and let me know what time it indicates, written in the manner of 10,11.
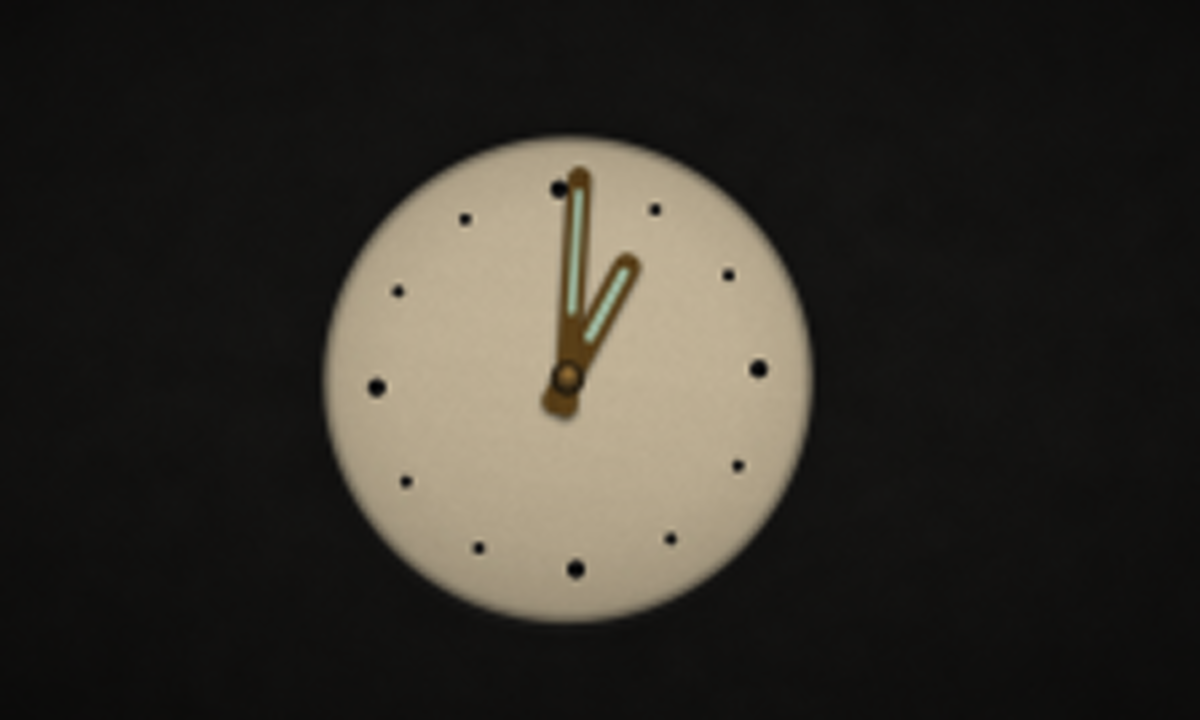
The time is 1,01
